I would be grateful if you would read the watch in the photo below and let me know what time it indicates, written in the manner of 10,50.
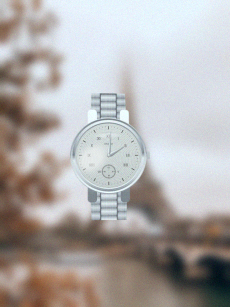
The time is 2,01
